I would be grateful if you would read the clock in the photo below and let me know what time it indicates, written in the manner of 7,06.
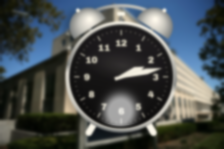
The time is 2,13
